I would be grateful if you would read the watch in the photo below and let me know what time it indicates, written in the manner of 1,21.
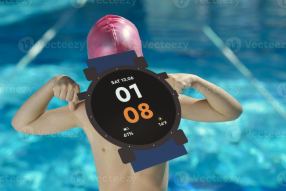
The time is 1,08
